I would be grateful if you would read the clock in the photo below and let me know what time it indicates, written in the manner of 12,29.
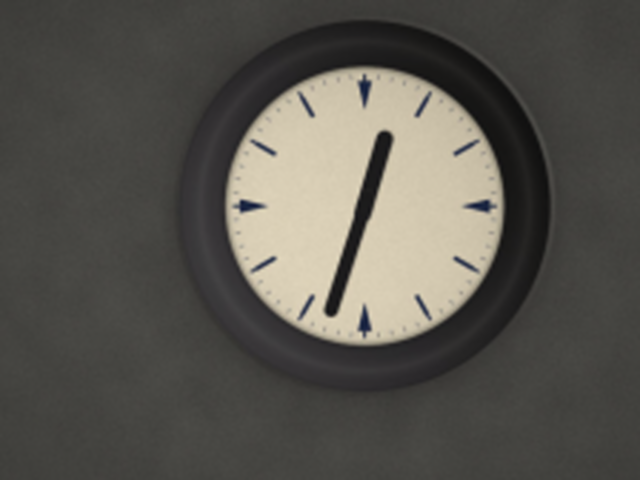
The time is 12,33
